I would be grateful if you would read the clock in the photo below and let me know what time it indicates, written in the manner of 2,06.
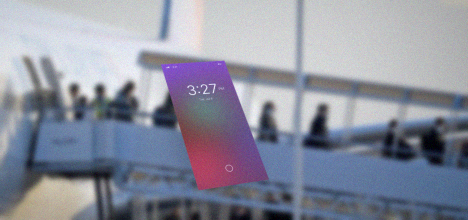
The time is 3,27
